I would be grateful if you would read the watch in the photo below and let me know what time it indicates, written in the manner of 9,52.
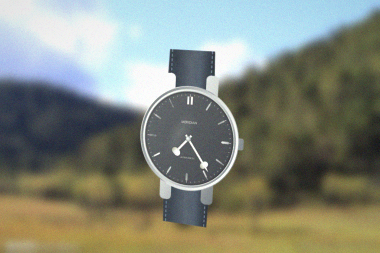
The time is 7,24
